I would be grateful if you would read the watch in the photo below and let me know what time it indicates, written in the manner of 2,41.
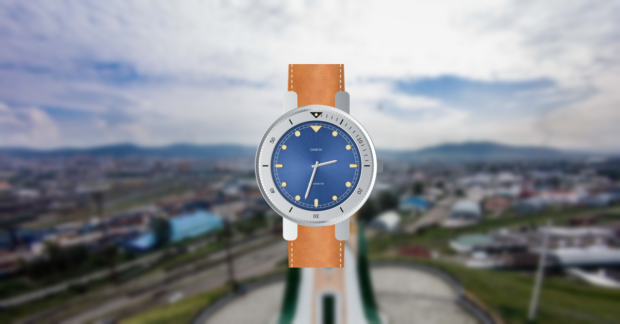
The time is 2,33
